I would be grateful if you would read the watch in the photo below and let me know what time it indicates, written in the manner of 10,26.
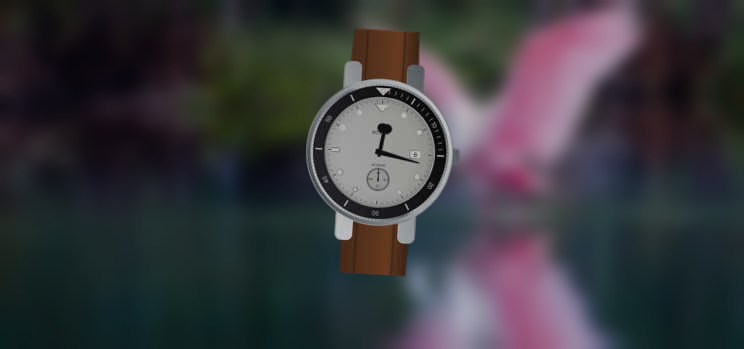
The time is 12,17
